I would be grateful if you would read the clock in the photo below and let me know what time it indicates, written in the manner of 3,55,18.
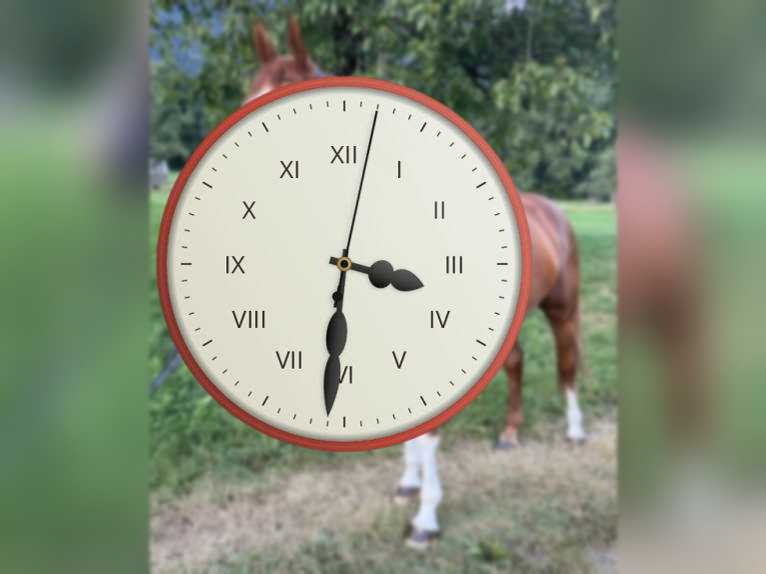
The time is 3,31,02
